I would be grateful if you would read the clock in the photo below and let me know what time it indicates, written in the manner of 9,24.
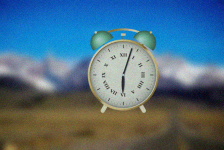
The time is 6,03
